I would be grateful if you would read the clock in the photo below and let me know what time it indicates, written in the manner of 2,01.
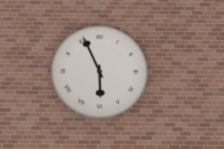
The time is 5,56
